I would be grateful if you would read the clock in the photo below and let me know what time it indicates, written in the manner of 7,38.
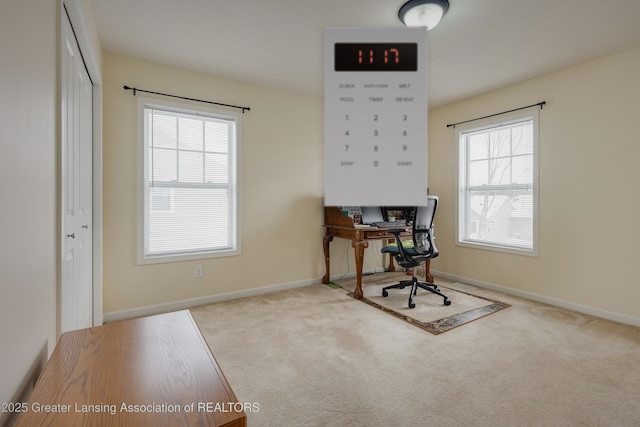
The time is 11,17
